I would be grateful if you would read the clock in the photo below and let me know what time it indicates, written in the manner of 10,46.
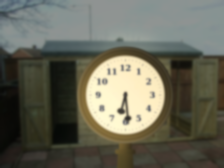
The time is 6,29
